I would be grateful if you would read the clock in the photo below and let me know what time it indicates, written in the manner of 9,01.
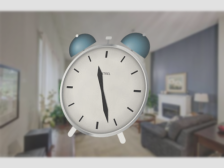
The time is 11,27
